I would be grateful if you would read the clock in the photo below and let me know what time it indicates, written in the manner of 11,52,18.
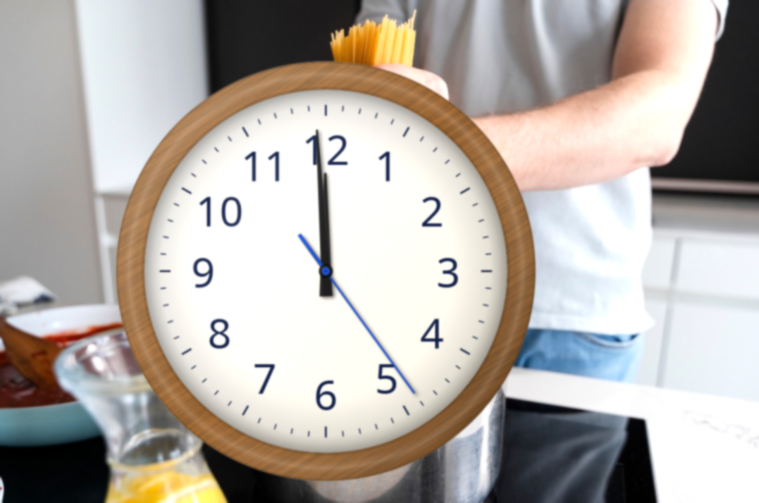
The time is 11,59,24
